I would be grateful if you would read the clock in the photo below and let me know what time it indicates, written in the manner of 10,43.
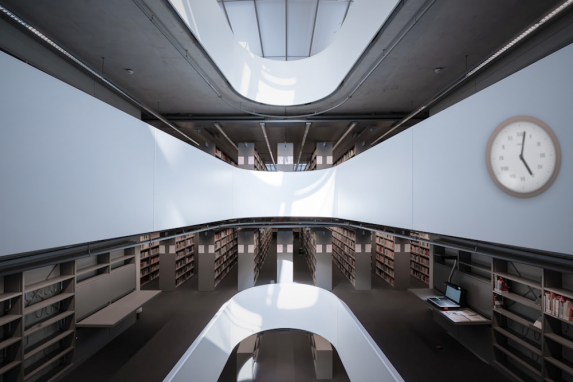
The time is 5,02
